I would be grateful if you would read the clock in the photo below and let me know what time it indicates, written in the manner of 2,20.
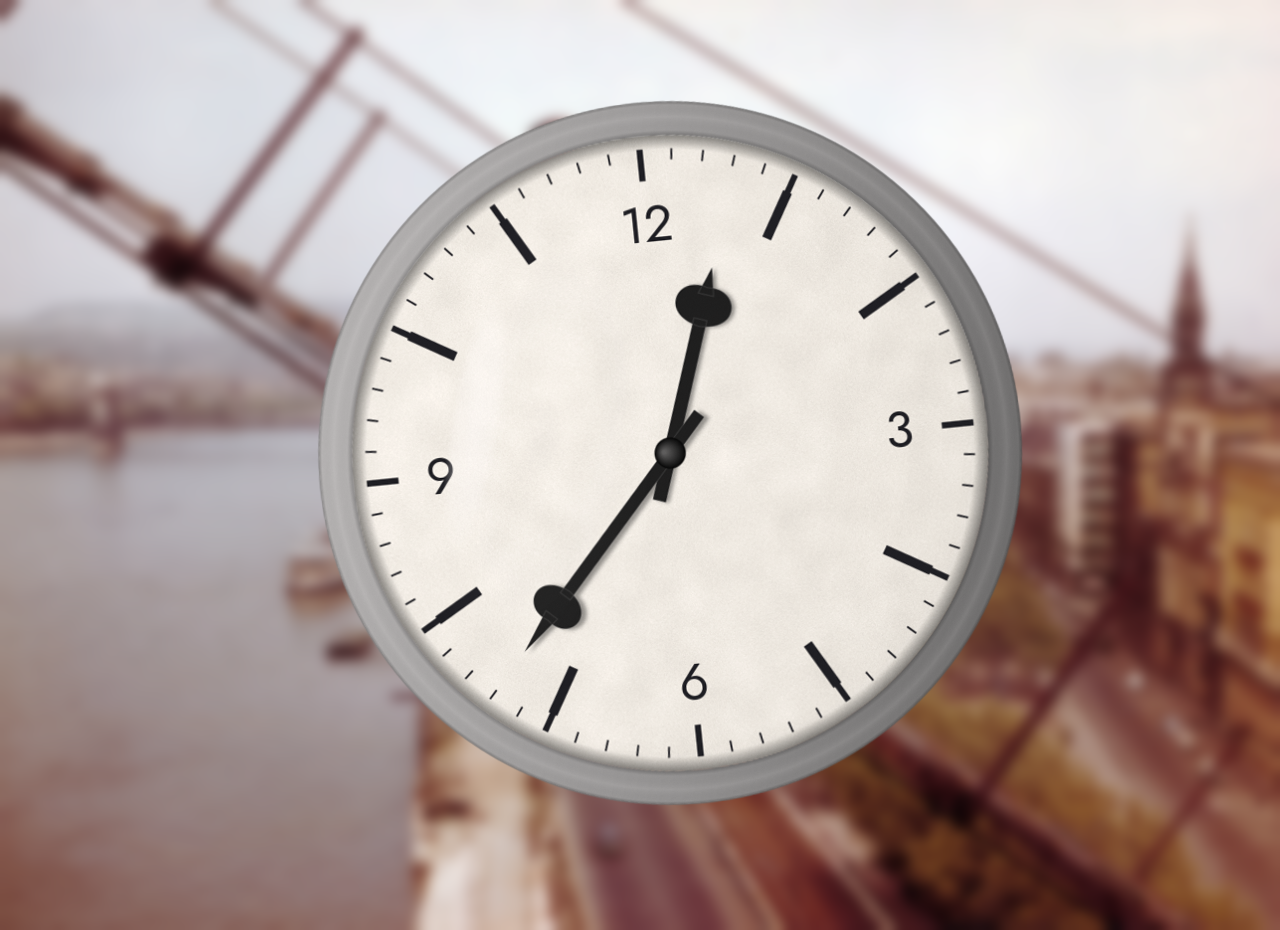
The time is 12,37
